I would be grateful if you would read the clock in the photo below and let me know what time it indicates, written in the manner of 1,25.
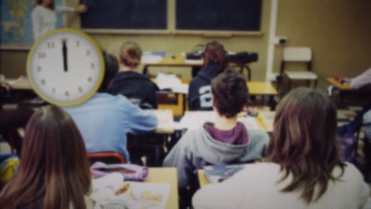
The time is 12,00
